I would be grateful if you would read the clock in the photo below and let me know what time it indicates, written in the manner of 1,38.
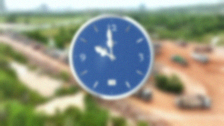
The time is 9,59
